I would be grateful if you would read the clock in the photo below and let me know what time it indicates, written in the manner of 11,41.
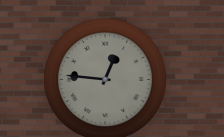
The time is 12,46
